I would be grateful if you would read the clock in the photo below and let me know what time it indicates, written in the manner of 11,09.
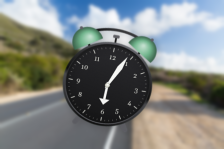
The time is 6,04
